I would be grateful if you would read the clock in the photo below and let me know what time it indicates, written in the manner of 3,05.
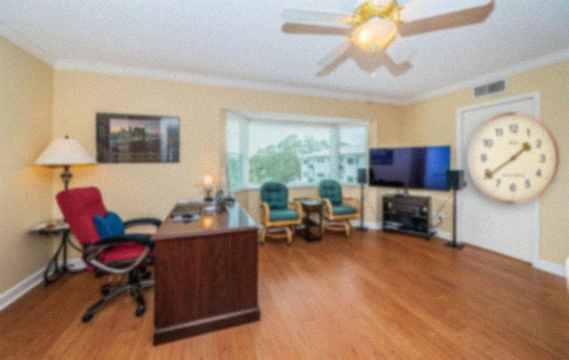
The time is 1,39
